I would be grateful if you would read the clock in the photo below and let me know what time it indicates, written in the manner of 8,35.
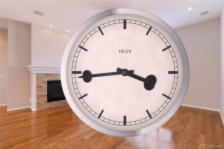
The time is 3,44
